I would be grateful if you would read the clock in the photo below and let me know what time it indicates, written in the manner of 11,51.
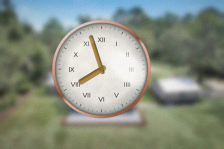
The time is 7,57
